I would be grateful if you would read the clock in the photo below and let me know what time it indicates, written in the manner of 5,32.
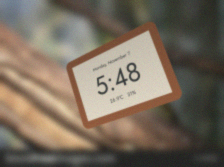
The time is 5,48
